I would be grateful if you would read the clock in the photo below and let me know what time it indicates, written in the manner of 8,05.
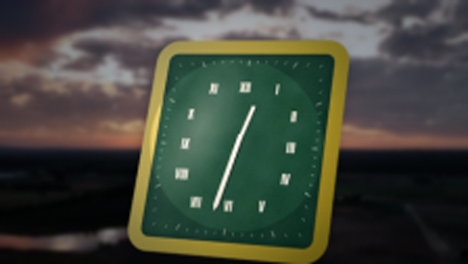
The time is 12,32
